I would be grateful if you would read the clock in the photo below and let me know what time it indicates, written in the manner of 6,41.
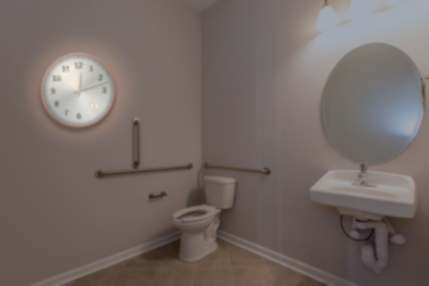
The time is 12,12
